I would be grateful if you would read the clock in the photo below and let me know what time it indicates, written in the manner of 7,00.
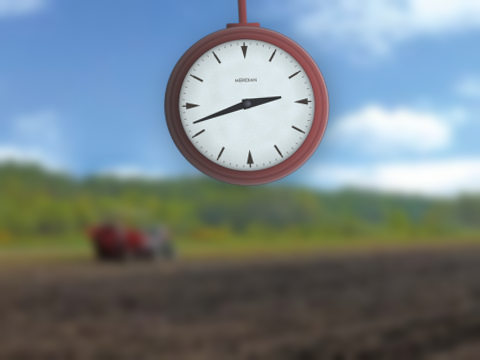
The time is 2,42
